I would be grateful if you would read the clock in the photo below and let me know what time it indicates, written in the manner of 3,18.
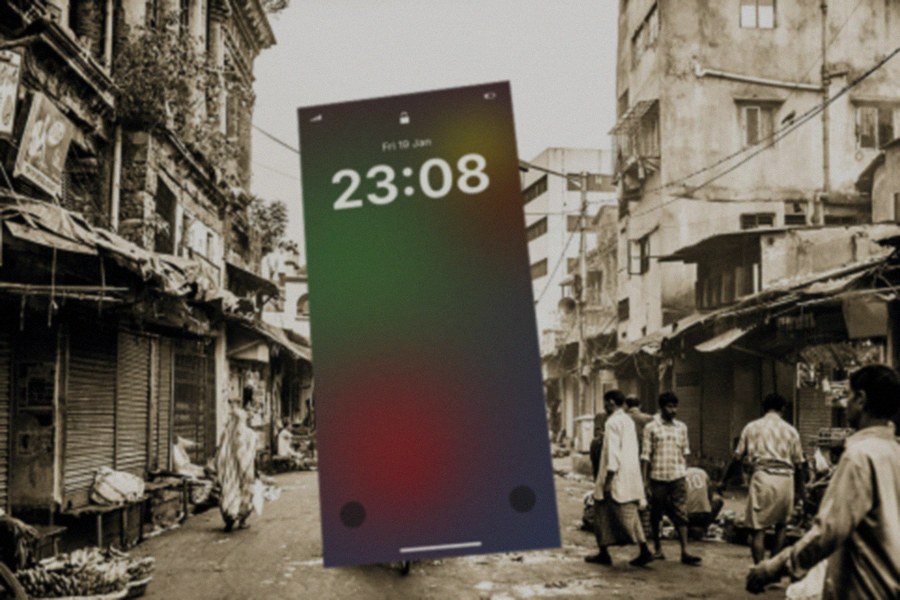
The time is 23,08
